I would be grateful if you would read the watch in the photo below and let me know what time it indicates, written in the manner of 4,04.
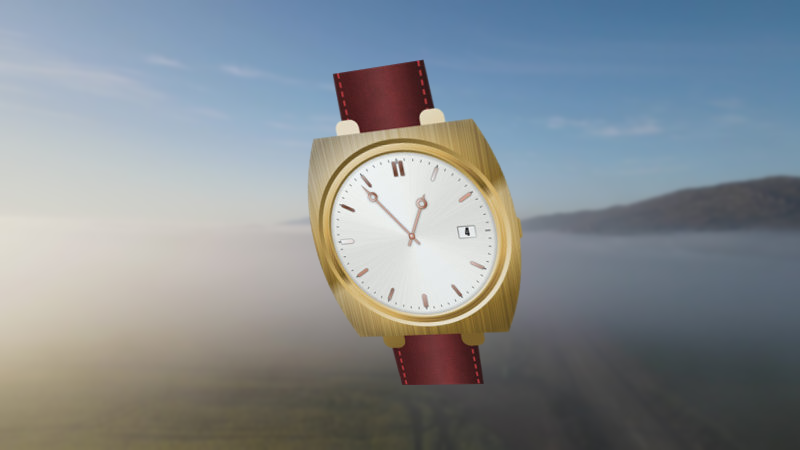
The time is 12,54
